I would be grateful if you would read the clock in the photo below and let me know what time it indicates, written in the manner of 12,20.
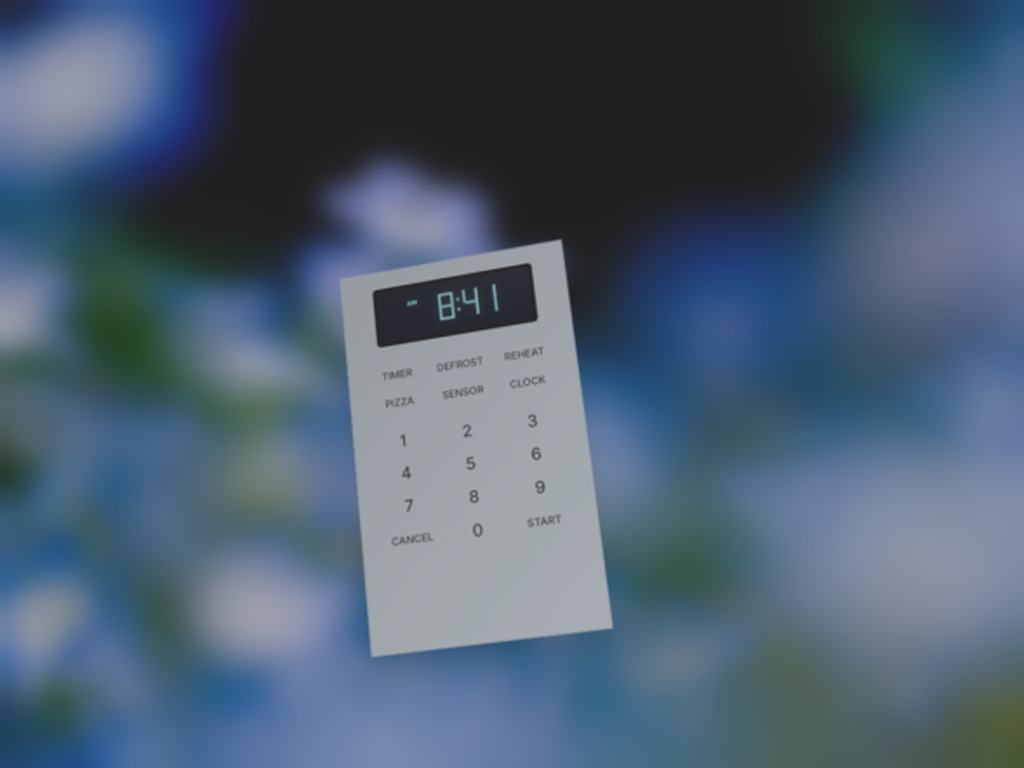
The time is 8,41
